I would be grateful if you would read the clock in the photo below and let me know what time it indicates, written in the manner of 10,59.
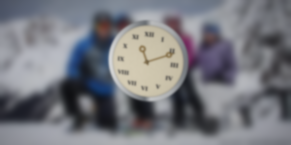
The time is 11,11
